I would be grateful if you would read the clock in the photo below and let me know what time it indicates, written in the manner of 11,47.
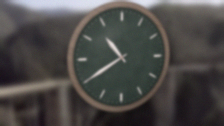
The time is 10,40
